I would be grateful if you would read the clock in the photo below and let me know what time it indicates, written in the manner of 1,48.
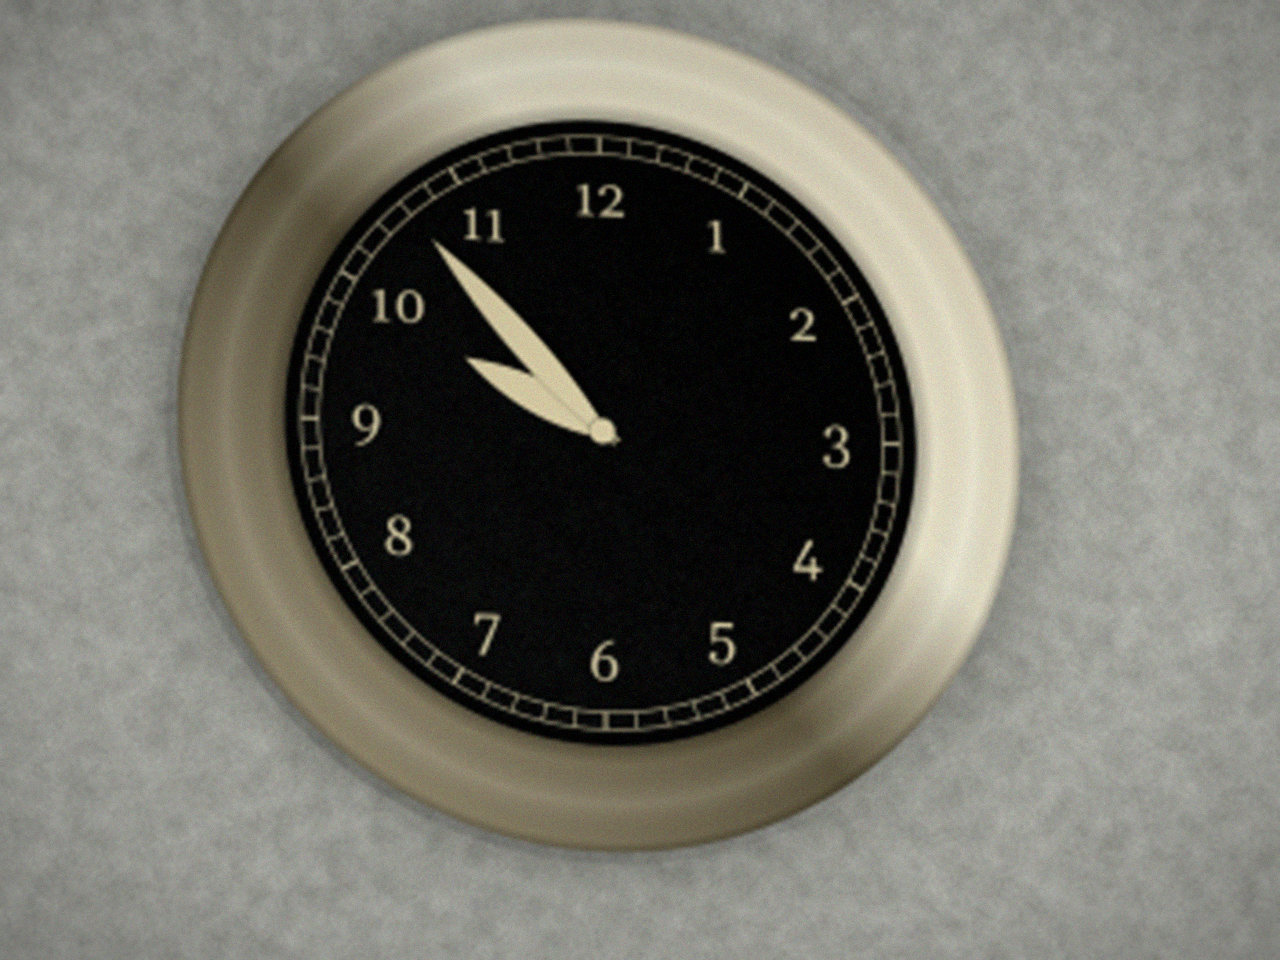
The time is 9,53
